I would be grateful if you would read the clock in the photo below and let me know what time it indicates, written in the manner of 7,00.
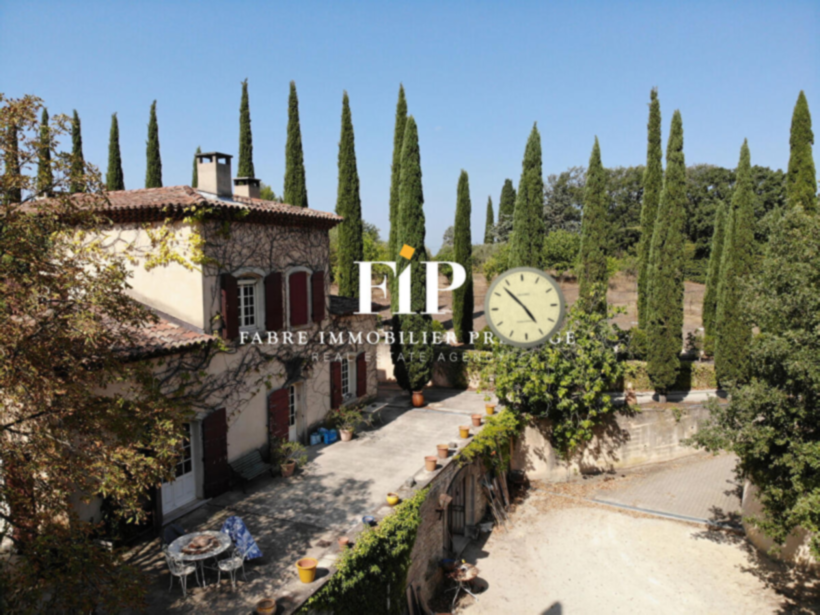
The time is 4,53
